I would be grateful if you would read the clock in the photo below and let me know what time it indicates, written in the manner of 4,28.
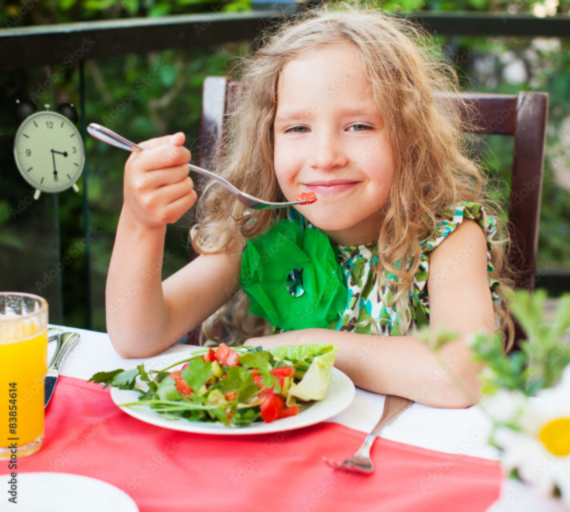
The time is 3,30
